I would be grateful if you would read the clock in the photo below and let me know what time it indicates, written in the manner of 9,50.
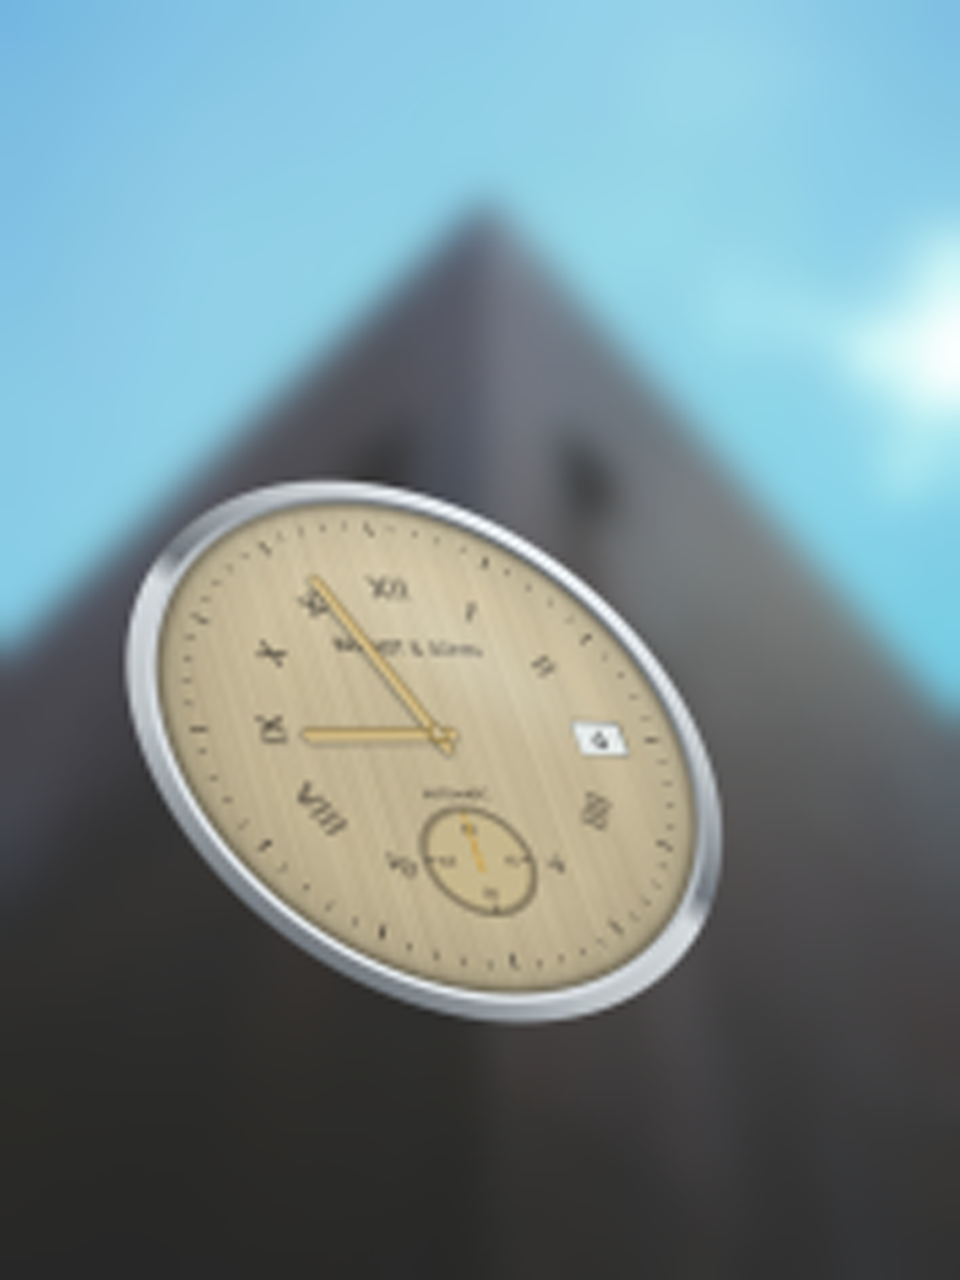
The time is 8,56
